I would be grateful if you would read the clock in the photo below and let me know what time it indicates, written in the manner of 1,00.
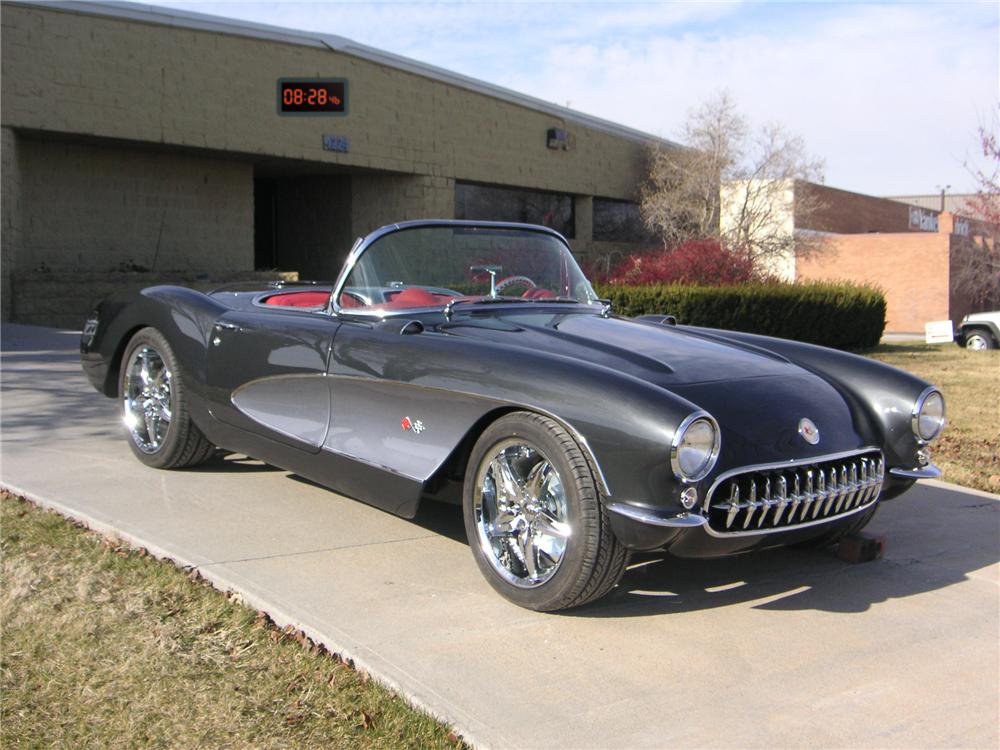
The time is 8,28
